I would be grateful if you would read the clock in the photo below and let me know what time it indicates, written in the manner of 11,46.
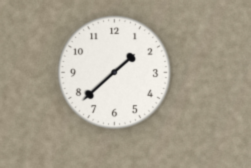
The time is 1,38
